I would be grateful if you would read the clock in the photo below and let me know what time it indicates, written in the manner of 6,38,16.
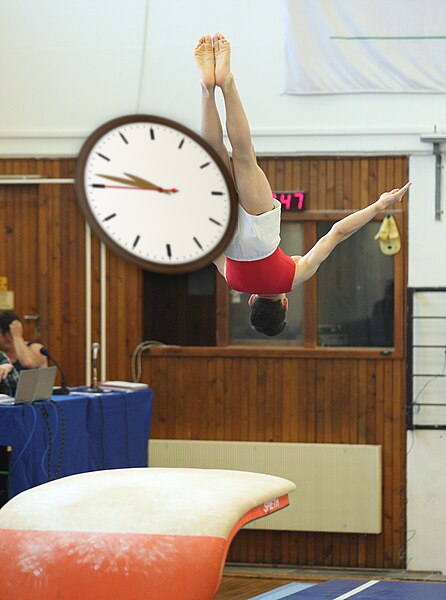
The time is 9,46,45
